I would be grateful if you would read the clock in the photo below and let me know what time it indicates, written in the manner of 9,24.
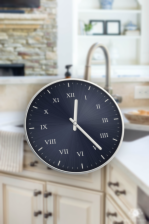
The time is 12,24
